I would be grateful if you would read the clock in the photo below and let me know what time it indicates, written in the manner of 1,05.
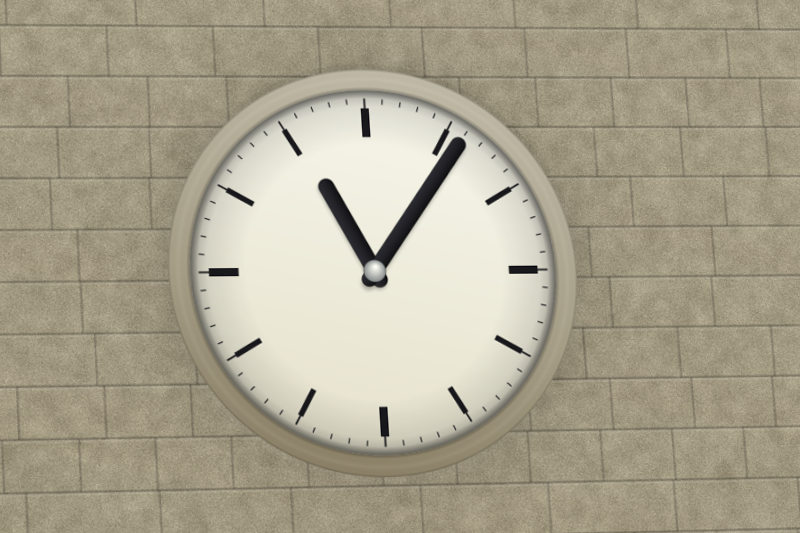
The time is 11,06
